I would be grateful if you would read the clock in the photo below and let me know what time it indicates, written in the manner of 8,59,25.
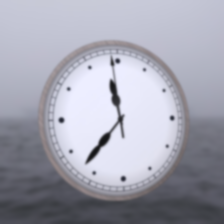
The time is 11,36,59
